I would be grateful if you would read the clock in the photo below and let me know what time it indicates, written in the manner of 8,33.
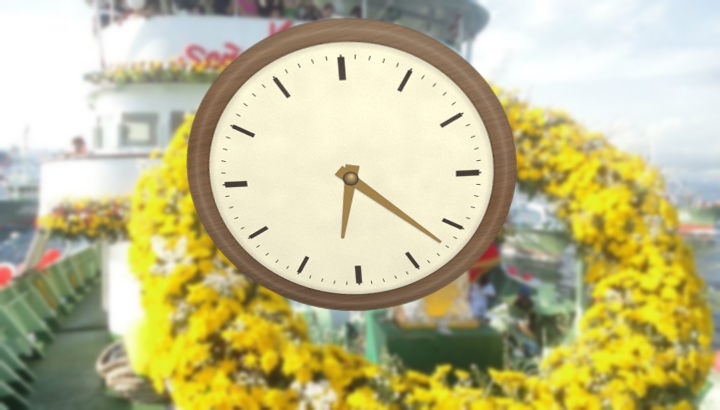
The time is 6,22
